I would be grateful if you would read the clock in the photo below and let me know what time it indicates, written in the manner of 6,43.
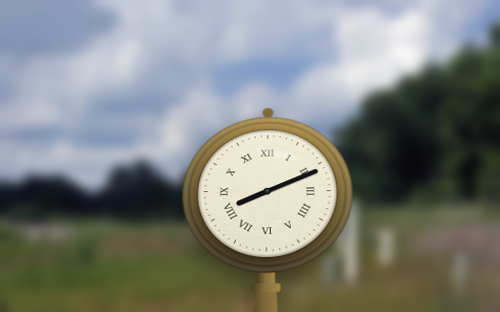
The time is 8,11
